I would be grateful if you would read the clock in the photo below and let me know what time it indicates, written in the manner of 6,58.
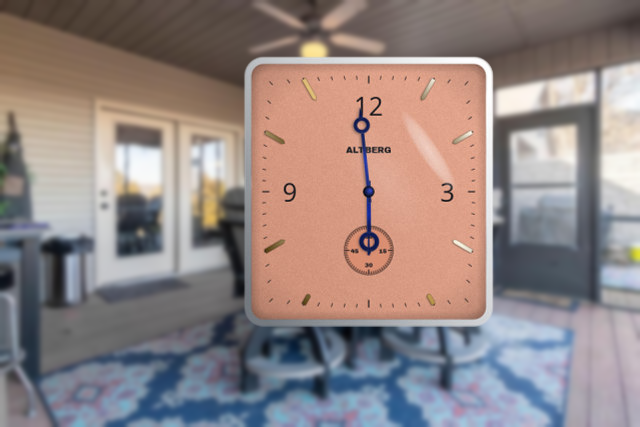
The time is 5,59
